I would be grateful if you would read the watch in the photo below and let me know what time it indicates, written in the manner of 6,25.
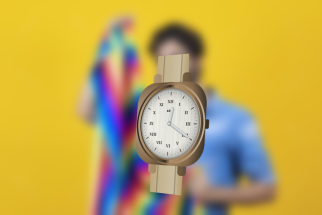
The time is 12,20
